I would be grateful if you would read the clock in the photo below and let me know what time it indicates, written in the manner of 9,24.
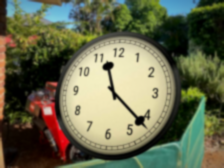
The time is 11,22
